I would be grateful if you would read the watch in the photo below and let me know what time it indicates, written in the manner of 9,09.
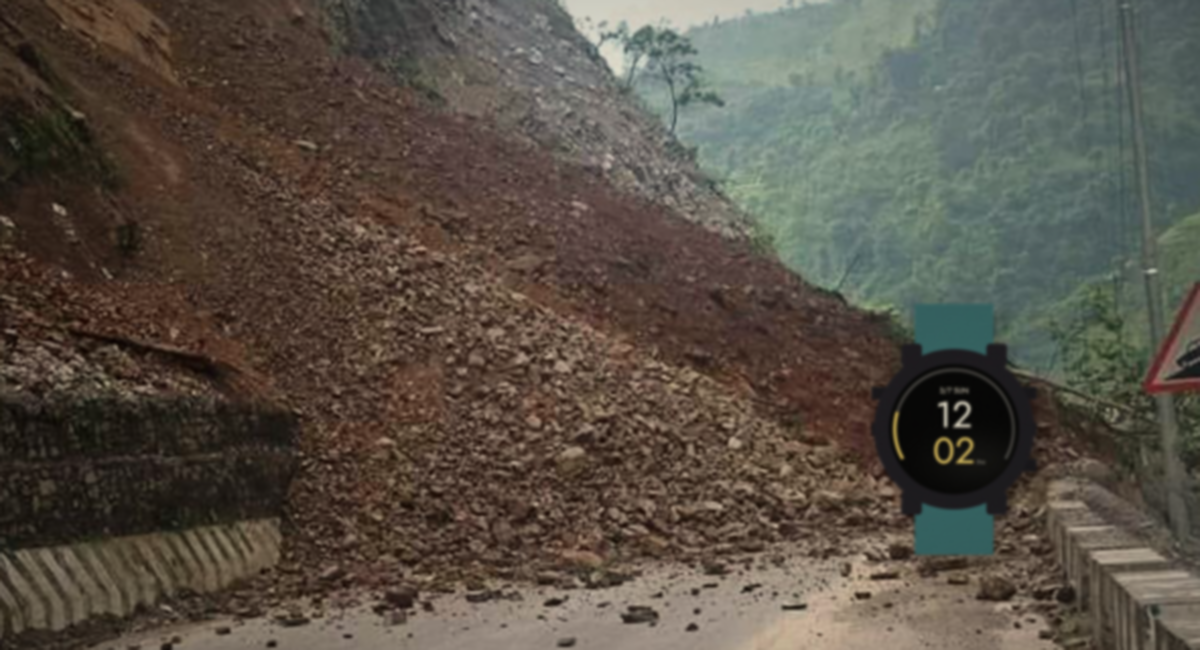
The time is 12,02
